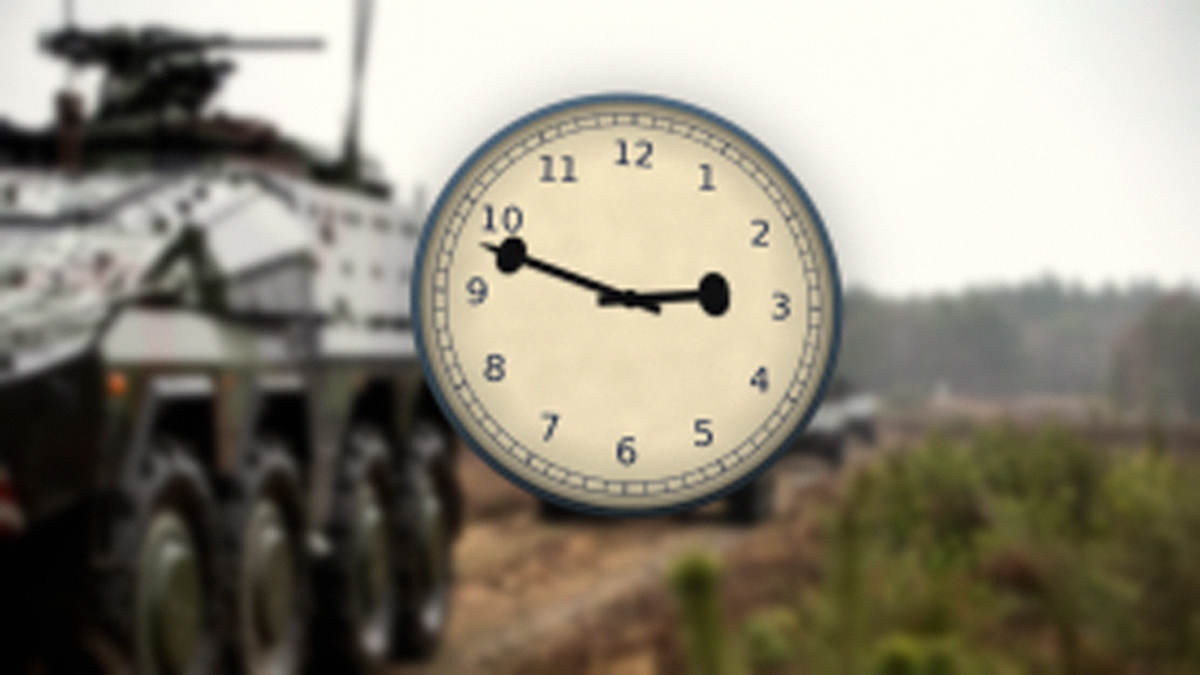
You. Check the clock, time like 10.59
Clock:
2.48
